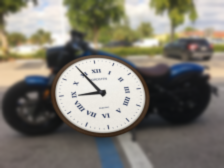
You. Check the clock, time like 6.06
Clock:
8.55
